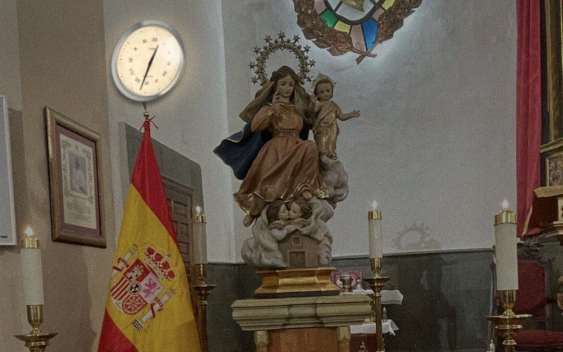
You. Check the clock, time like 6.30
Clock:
12.32
